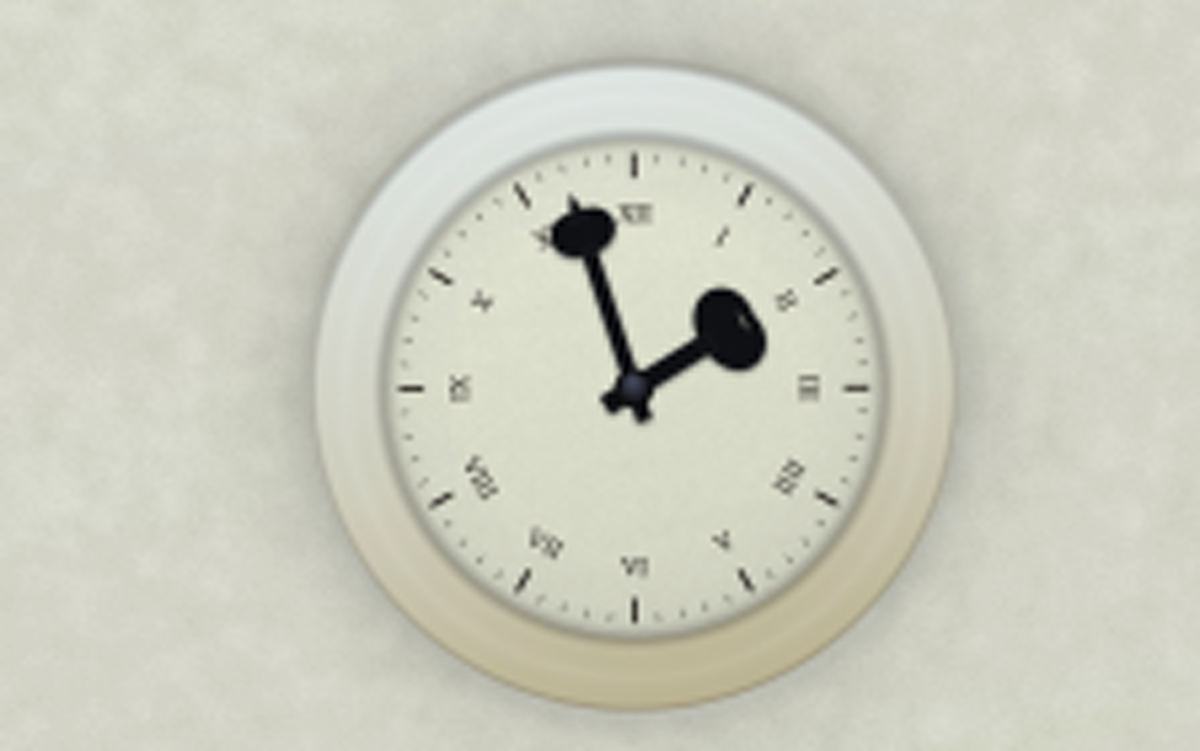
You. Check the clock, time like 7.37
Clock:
1.57
